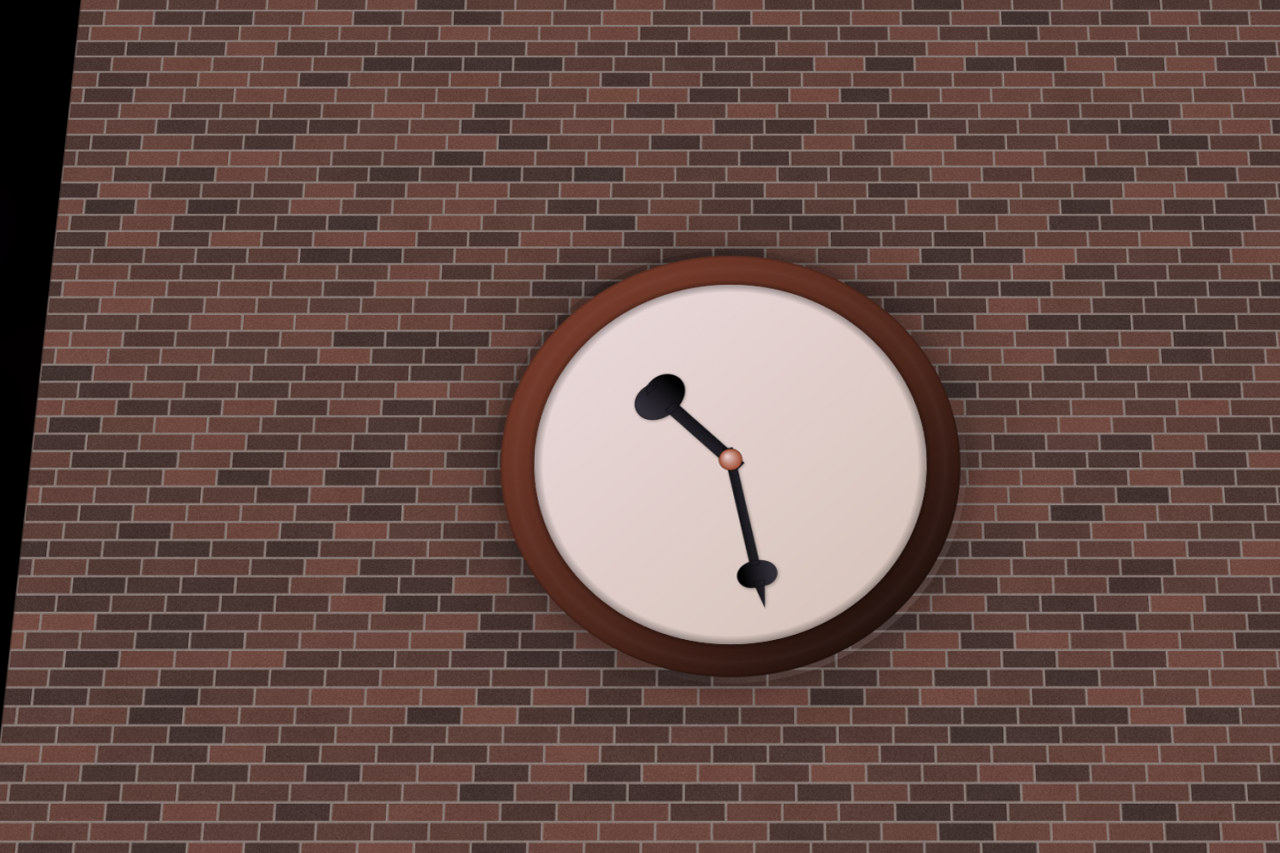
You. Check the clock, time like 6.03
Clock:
10.28
